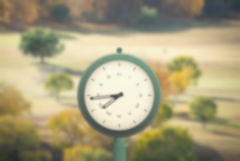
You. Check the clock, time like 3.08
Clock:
7.44
